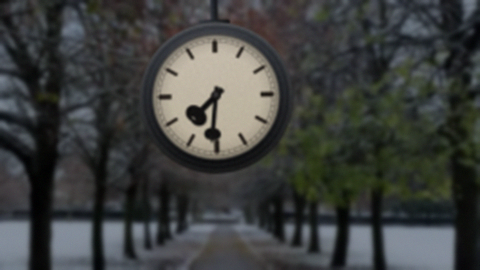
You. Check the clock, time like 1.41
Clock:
7.31
